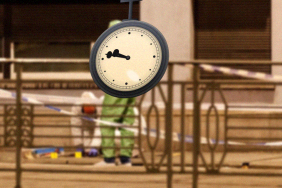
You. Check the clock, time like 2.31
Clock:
9.47
